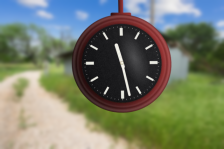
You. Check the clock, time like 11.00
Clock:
11.28
